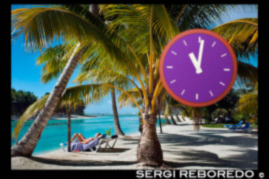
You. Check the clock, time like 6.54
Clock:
11.01
